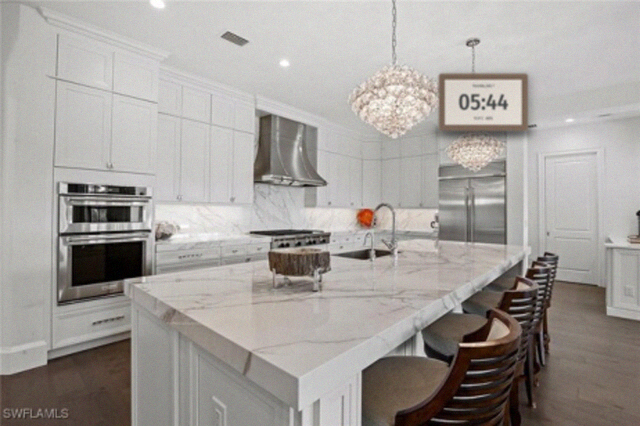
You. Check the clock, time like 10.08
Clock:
5.44
